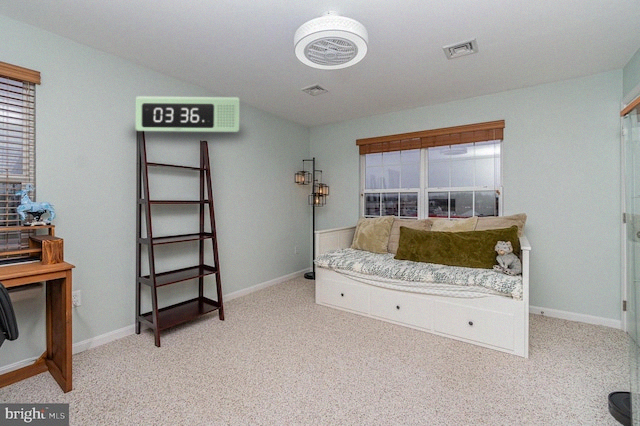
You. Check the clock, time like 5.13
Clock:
3.36
